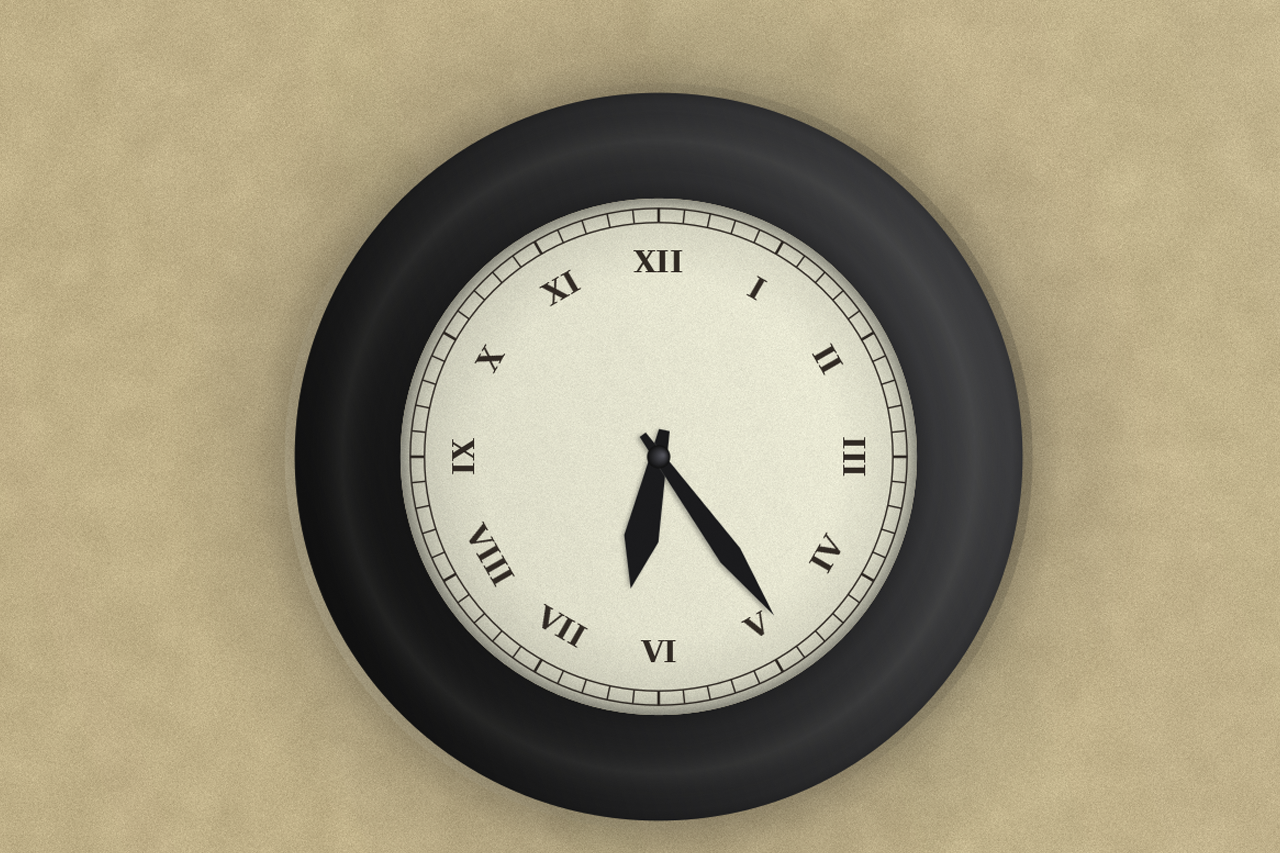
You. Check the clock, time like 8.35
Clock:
6.24
